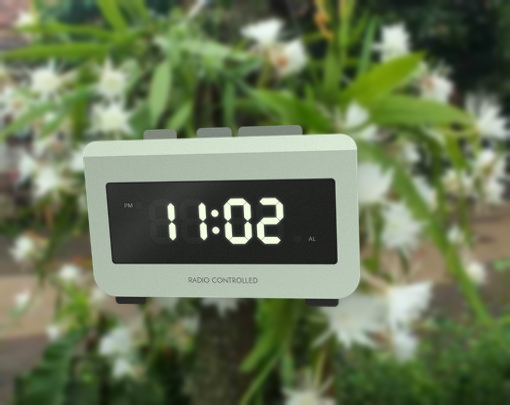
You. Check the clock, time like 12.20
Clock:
11.02
